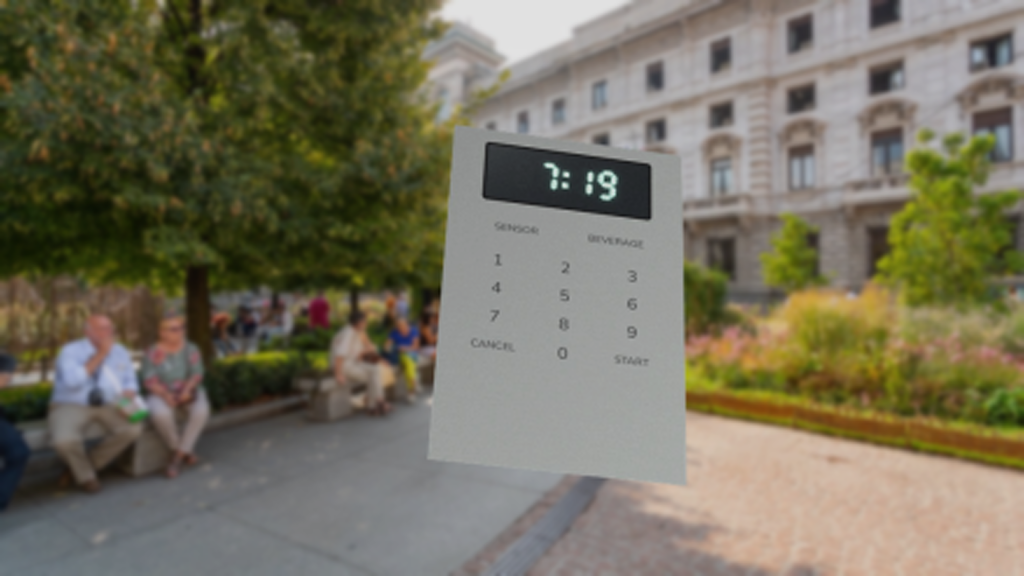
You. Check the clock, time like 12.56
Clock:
7.19
